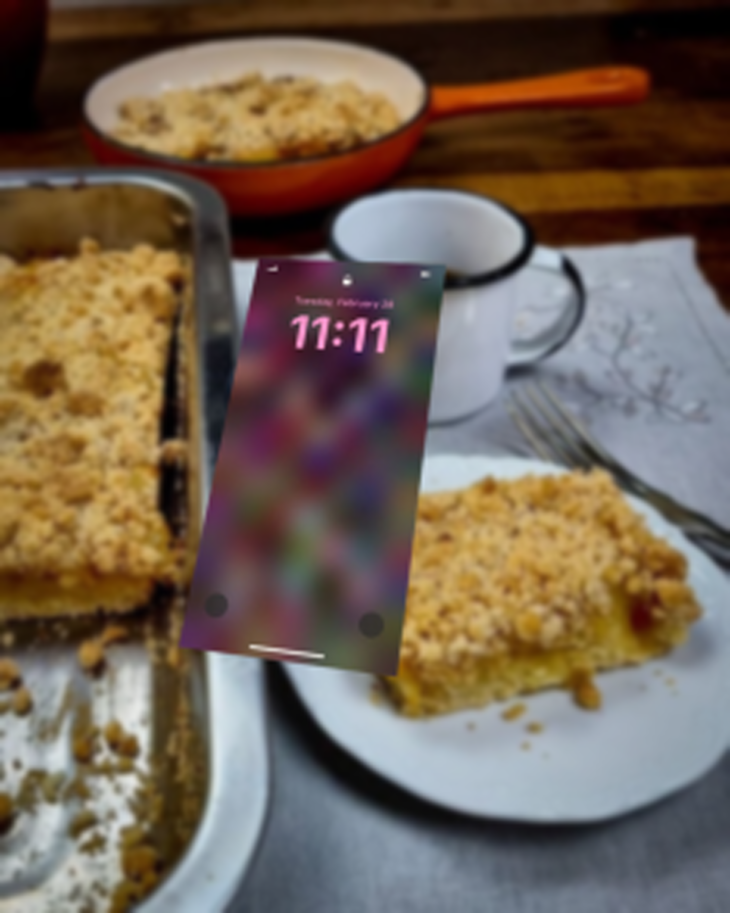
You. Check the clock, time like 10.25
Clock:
11.11
